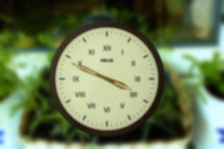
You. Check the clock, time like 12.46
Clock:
3.49
